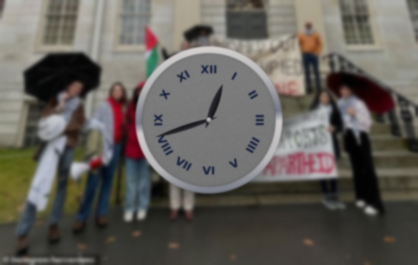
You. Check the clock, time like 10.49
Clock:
12.42
